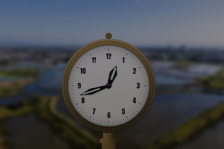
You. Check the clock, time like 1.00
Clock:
12.42
